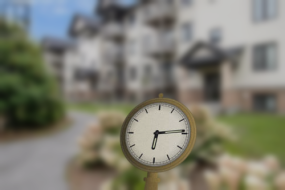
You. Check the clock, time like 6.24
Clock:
6.14
